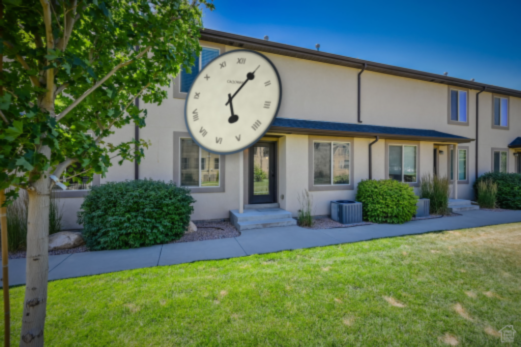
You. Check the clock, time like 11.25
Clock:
5.05
